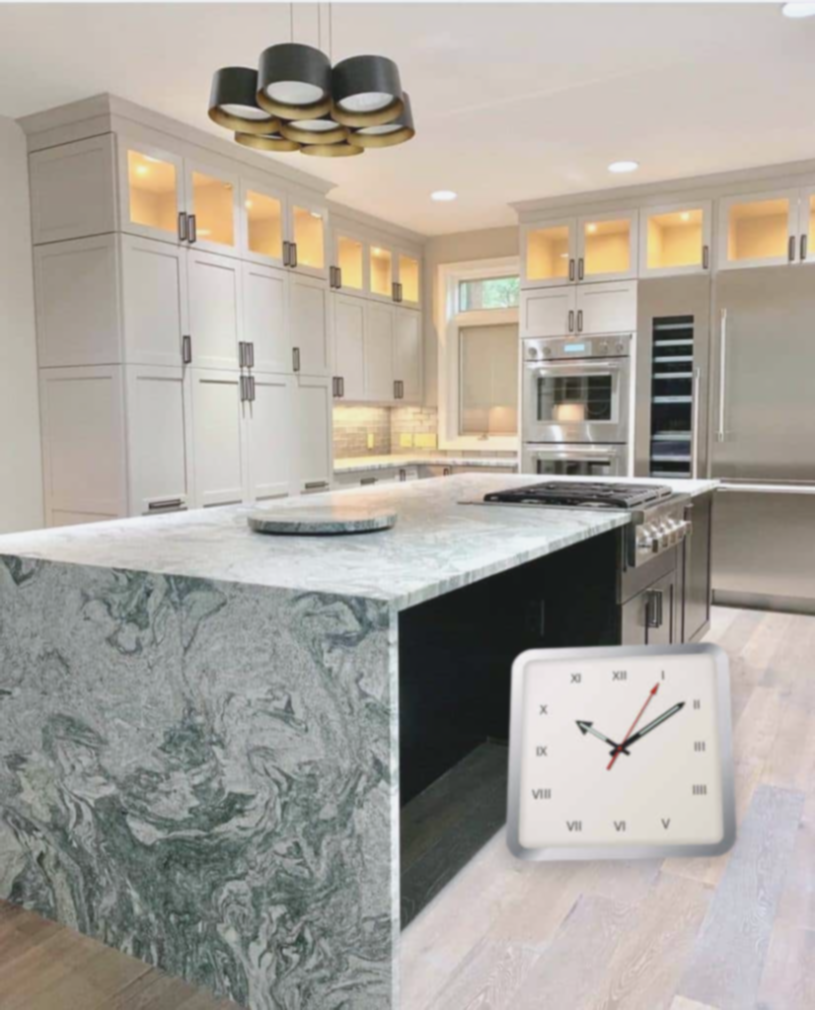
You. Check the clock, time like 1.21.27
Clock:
10.09.05
